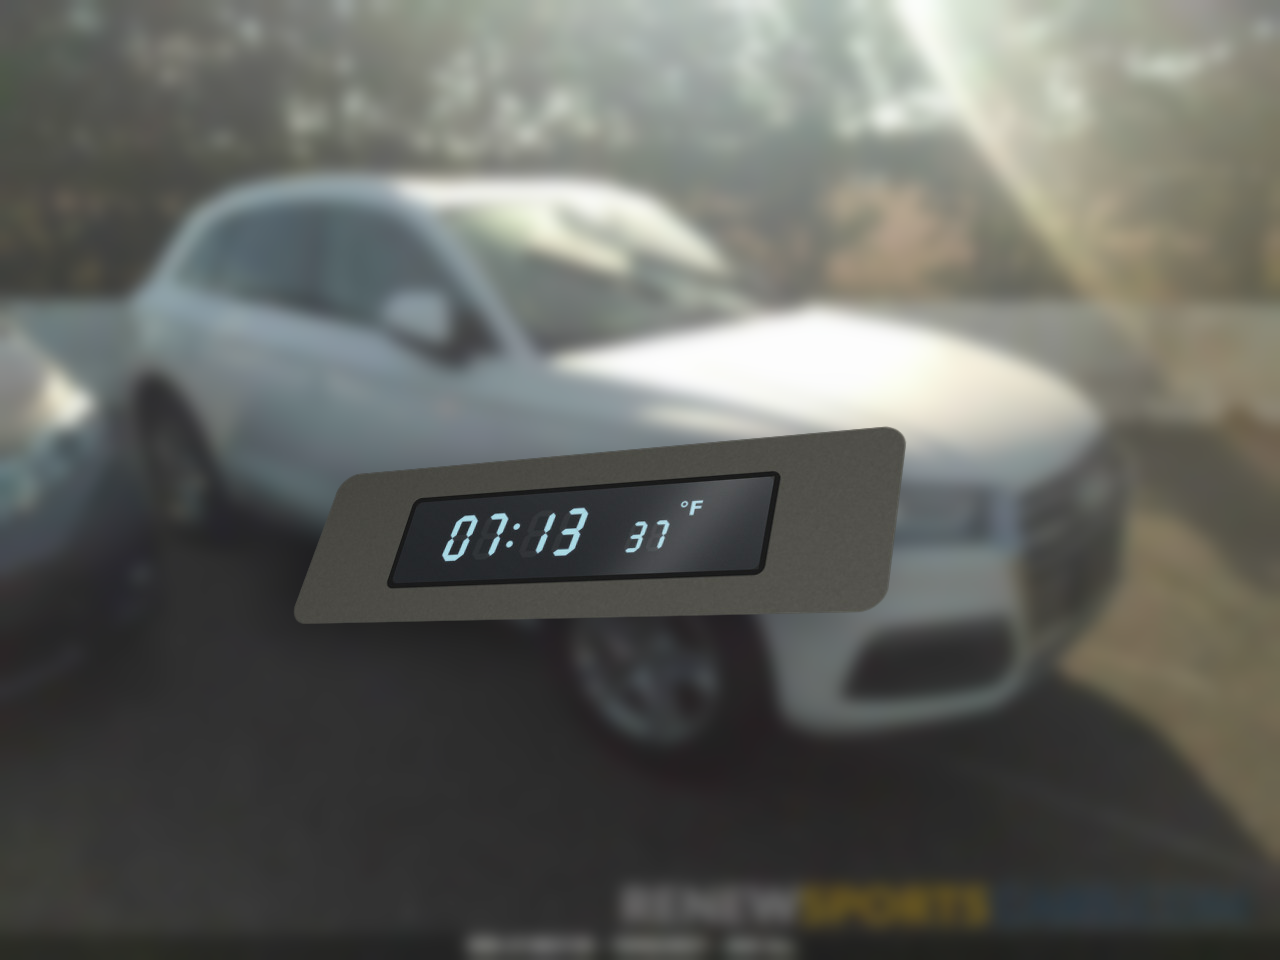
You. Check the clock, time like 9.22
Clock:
7.13
